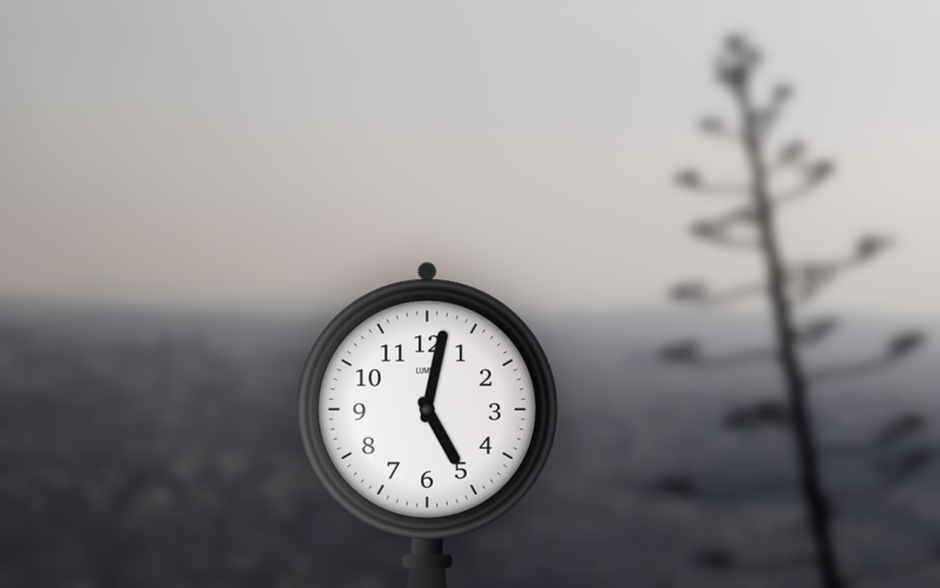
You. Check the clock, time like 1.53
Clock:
5.02
